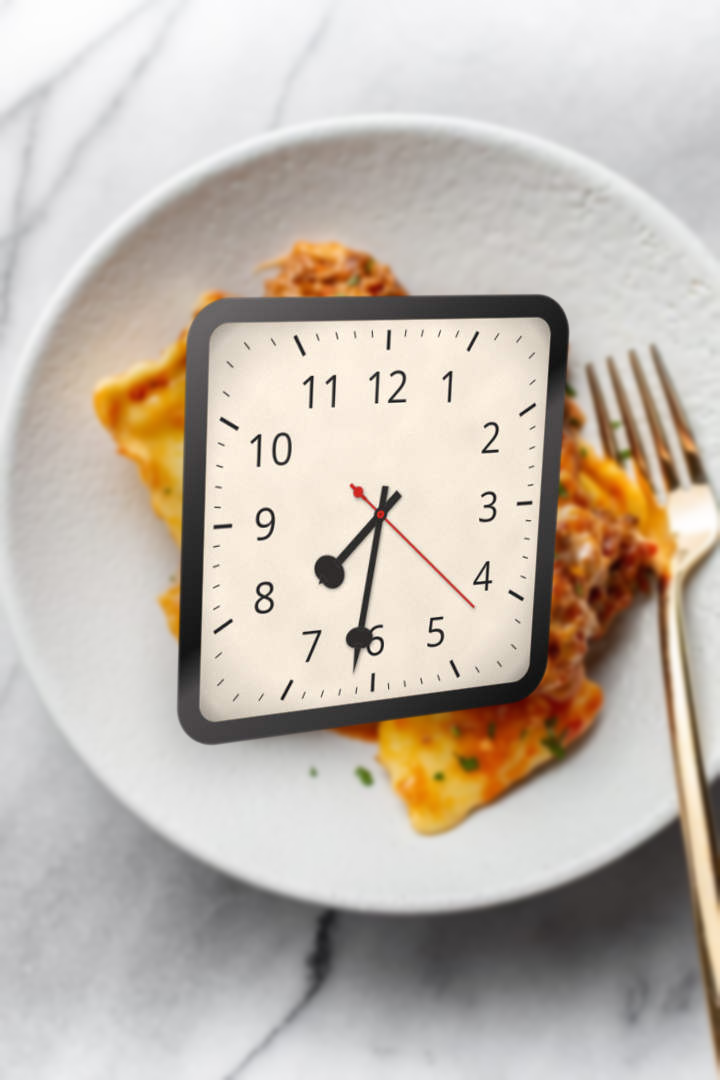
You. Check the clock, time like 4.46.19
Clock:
7.31.22
